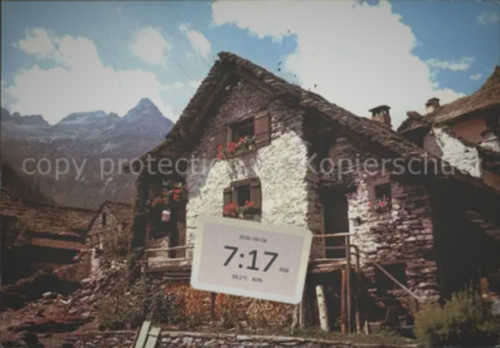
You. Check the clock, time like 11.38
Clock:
7.17
